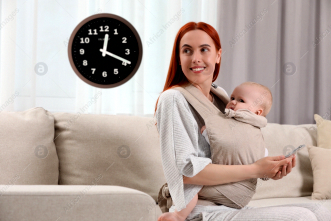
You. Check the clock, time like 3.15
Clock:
12.19
